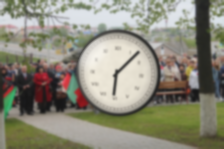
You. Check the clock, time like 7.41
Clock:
6.07
